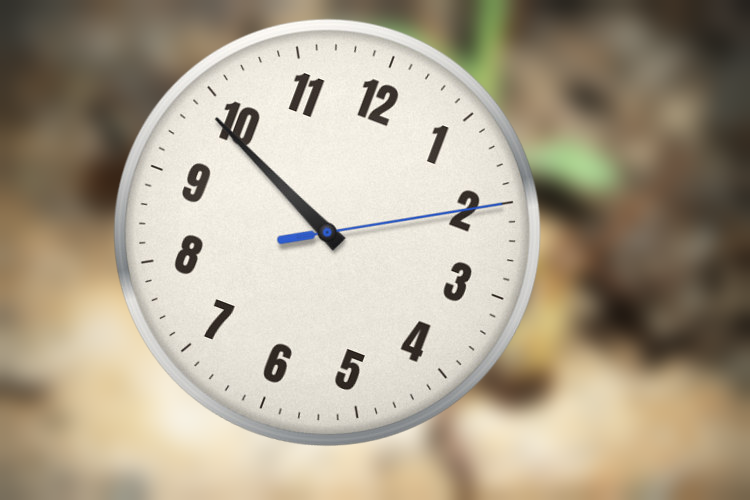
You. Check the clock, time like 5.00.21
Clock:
9.49.10
